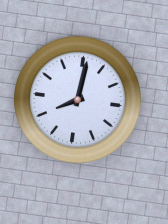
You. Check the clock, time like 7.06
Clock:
8.01
